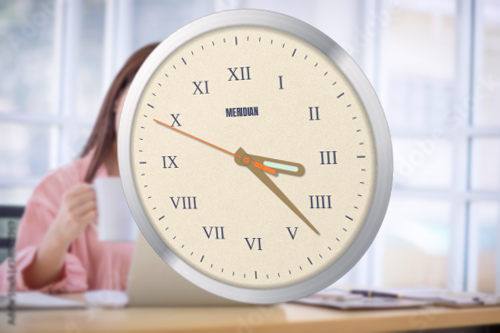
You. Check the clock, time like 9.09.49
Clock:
3.22.49
